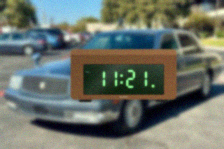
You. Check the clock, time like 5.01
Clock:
11.21
